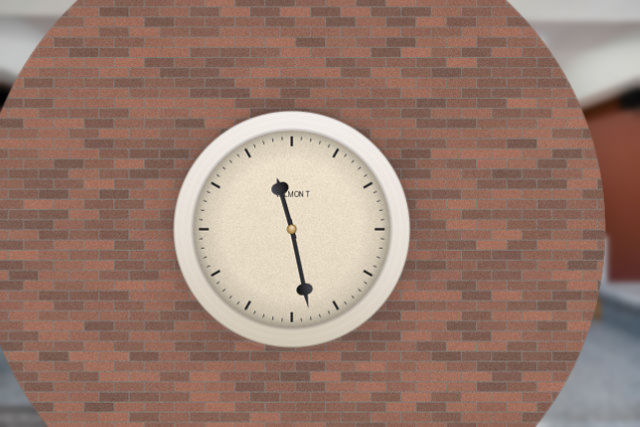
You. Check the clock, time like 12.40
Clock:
11.28
